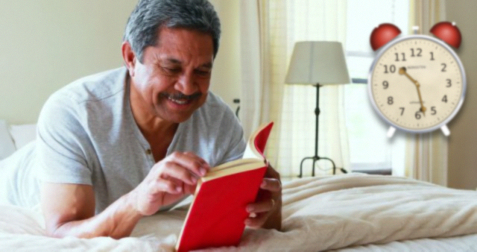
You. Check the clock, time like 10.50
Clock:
10.28
